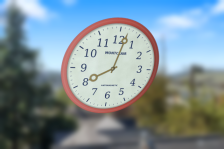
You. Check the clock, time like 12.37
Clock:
8.02
